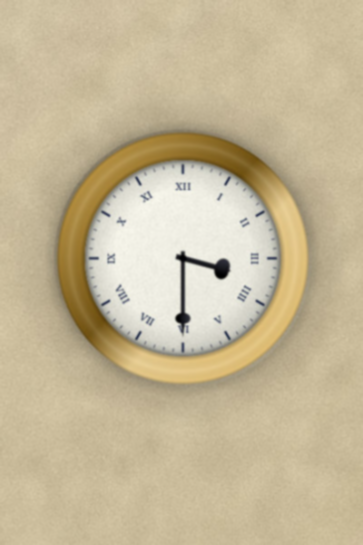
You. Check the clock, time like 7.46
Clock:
3.30
